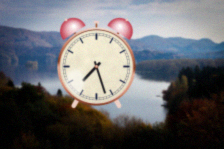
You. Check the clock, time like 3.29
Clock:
7.27
